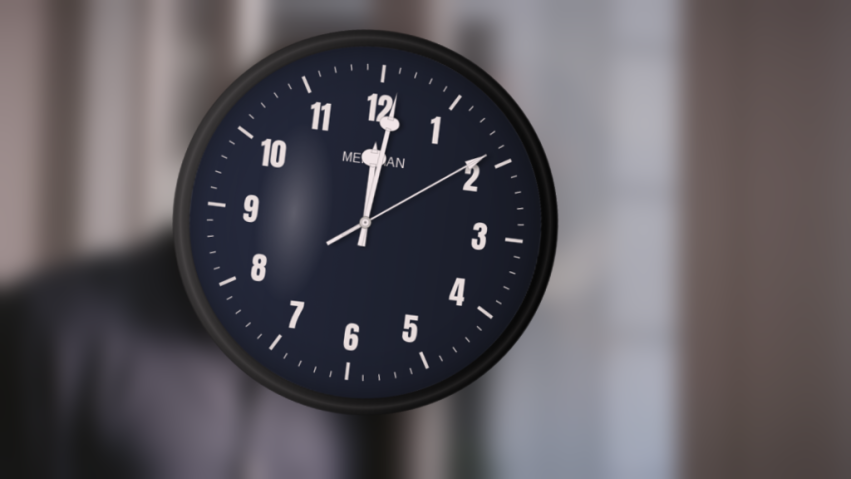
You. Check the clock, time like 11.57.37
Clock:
12.01.09
